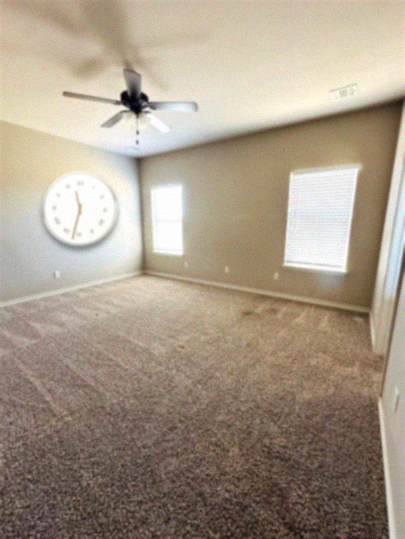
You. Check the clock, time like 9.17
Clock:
11.32
